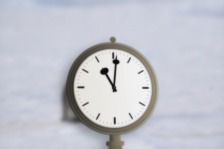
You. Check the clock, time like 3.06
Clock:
11.01
